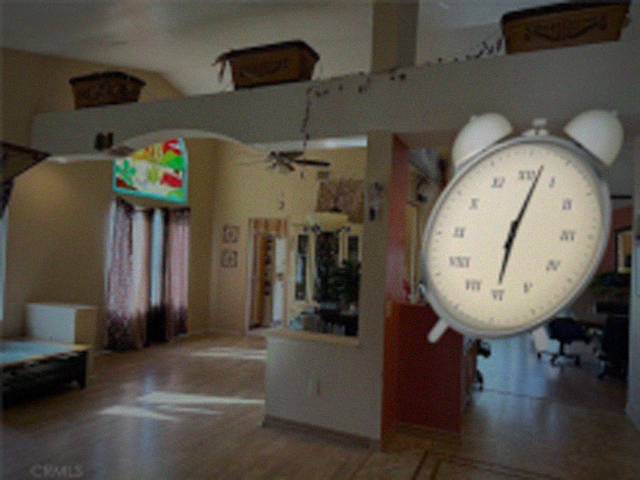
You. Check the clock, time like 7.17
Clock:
6.02
